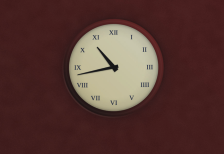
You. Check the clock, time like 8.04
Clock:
10.43
